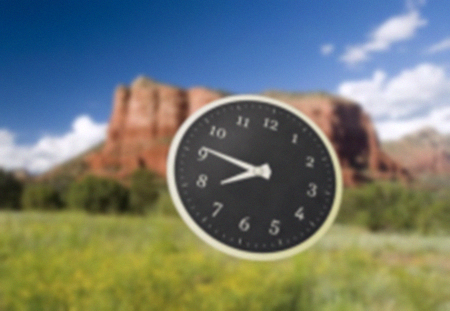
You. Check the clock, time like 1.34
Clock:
7.46
